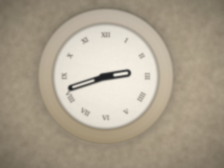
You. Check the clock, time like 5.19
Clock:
2.42
